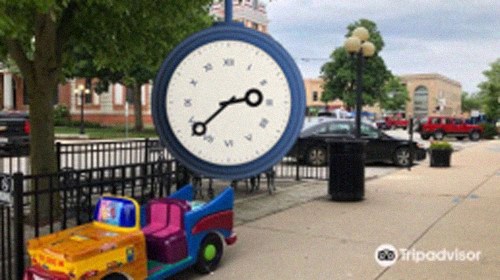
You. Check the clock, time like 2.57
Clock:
2.38
